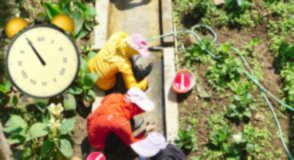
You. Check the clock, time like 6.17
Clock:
10.55
